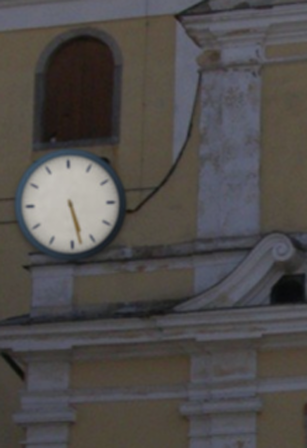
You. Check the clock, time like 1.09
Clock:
5.28
